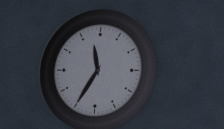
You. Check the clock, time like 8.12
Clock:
11.35
